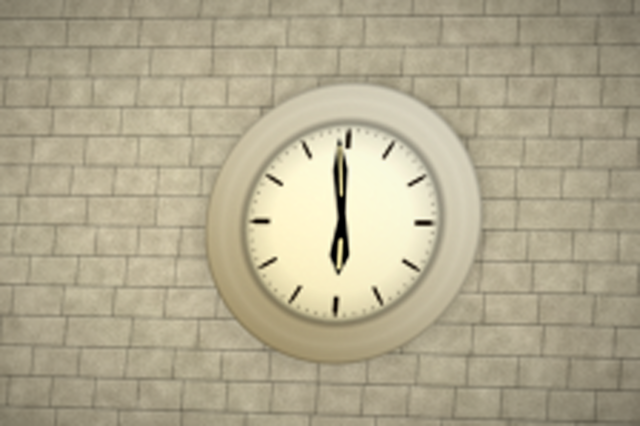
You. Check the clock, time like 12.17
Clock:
5.59
